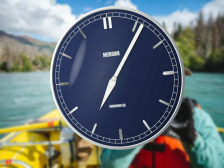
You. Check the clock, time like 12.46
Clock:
7.06
